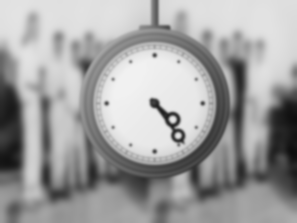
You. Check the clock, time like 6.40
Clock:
4.24
